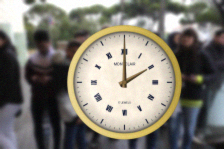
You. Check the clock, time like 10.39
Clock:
2.00
